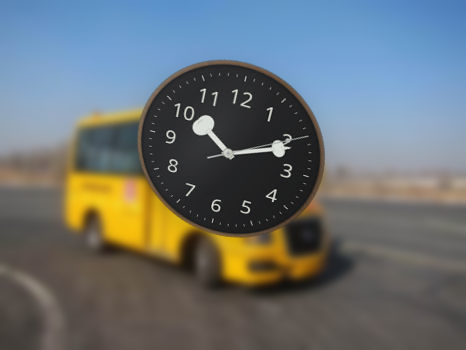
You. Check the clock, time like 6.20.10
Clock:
10.11.10
